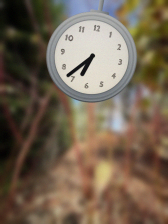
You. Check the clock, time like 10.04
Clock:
6.37
